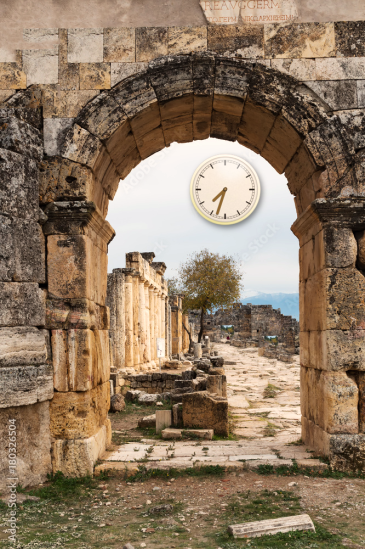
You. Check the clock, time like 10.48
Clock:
7.33
